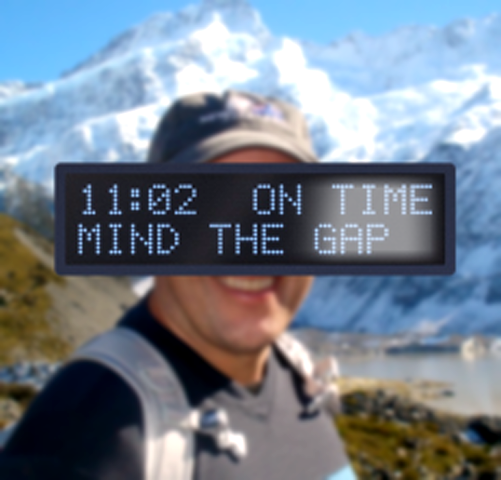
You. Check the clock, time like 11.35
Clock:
11.02
